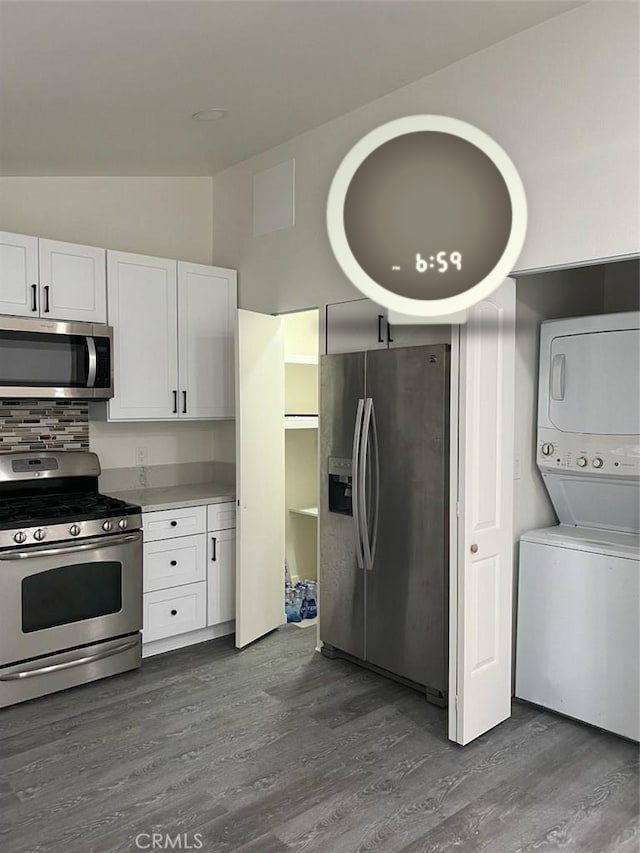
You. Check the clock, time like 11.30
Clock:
6.59
